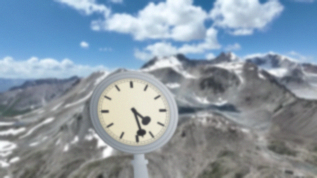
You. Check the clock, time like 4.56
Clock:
4.28
